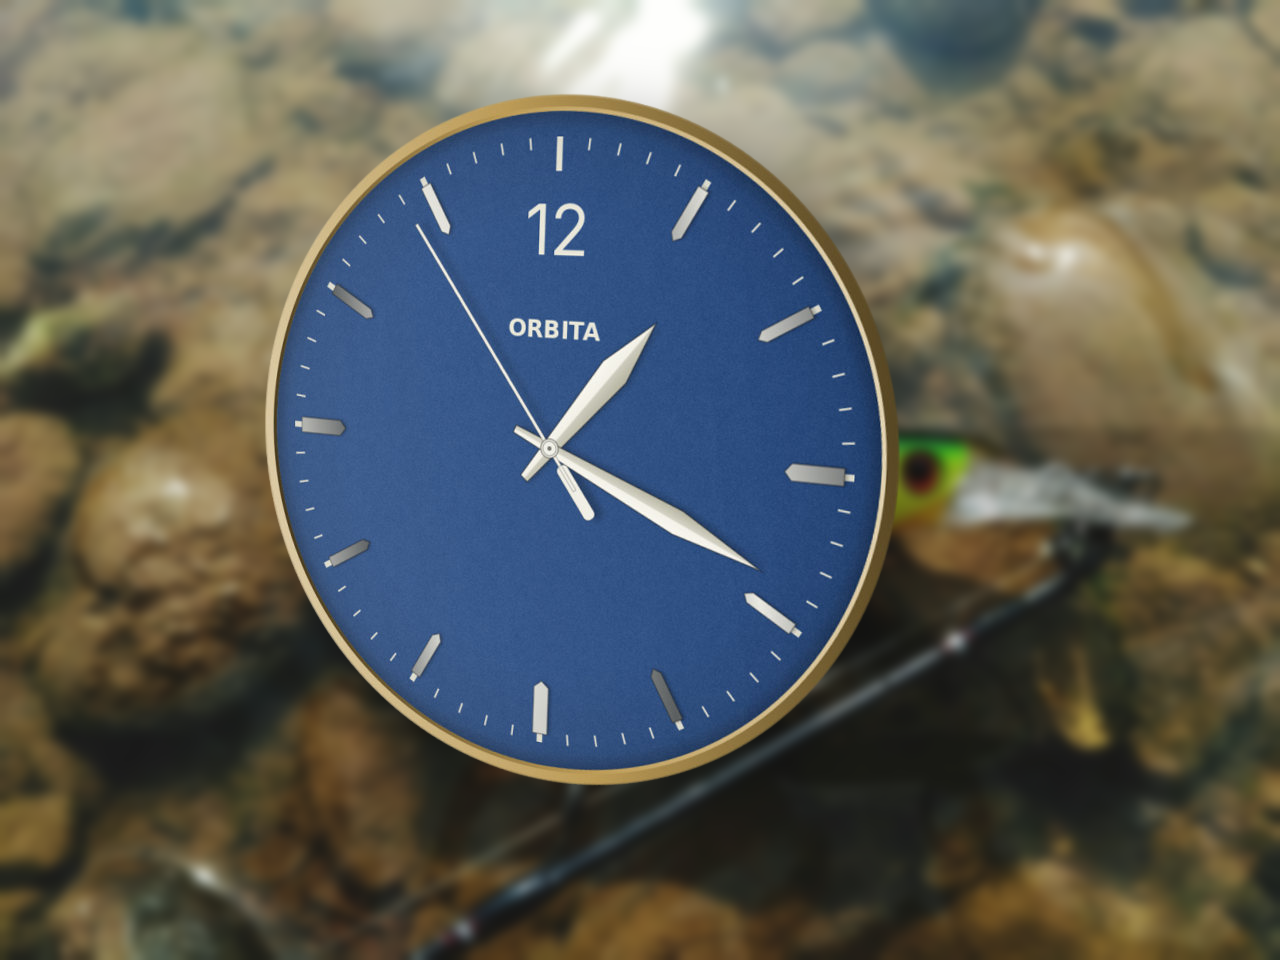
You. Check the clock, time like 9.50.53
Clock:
1.18.54
